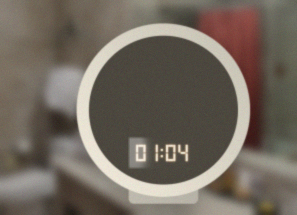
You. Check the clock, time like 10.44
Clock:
1.04
